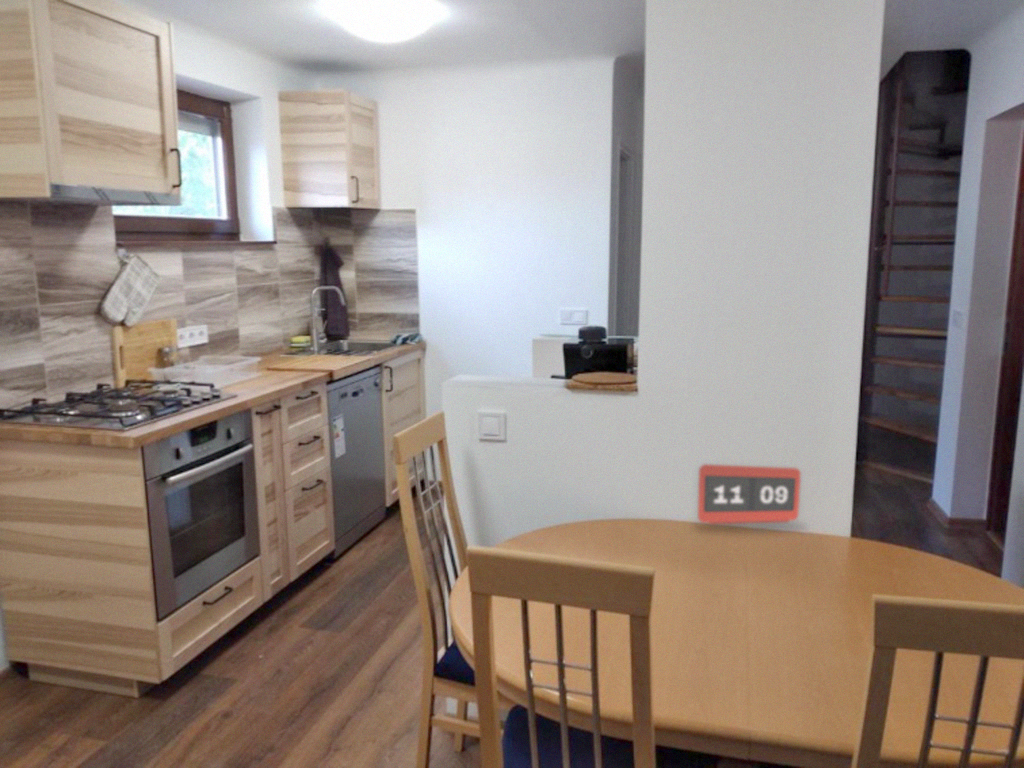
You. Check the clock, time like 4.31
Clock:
11.09
